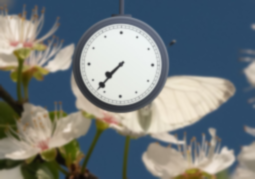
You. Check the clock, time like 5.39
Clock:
7.37
